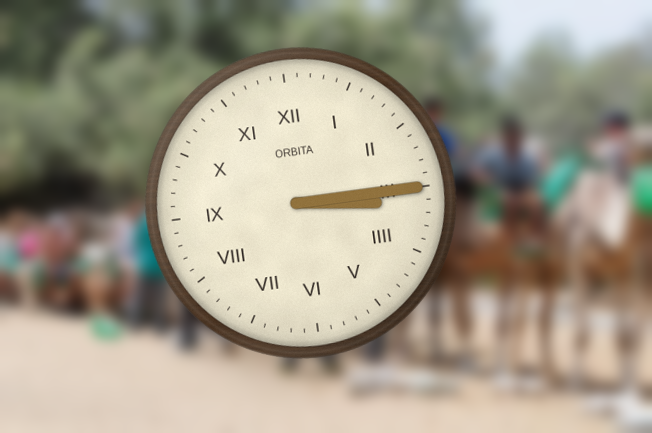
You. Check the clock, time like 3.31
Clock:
3.15
